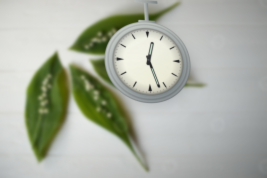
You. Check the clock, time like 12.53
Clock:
12.27
